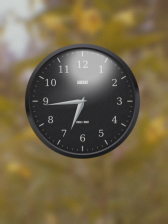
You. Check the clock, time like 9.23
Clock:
6.44
